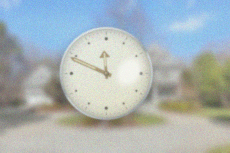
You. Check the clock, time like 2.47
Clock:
11.49
